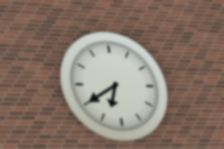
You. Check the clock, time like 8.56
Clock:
6.40
